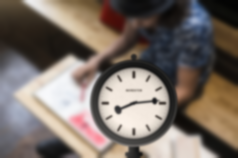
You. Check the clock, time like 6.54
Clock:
8.14
